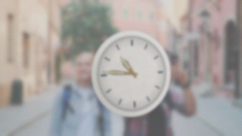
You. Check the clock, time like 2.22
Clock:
10.46
